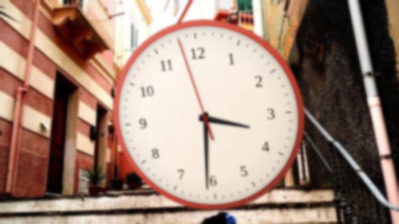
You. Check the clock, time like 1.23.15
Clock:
3.30.58
